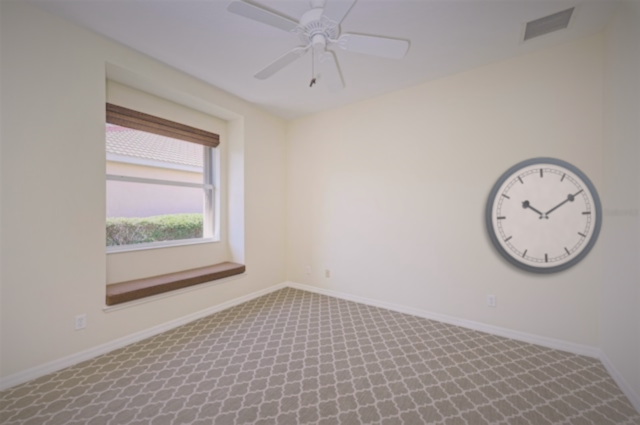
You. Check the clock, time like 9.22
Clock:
10.10
